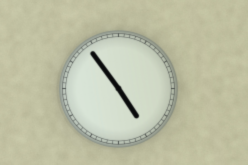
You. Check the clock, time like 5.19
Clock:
4.54
